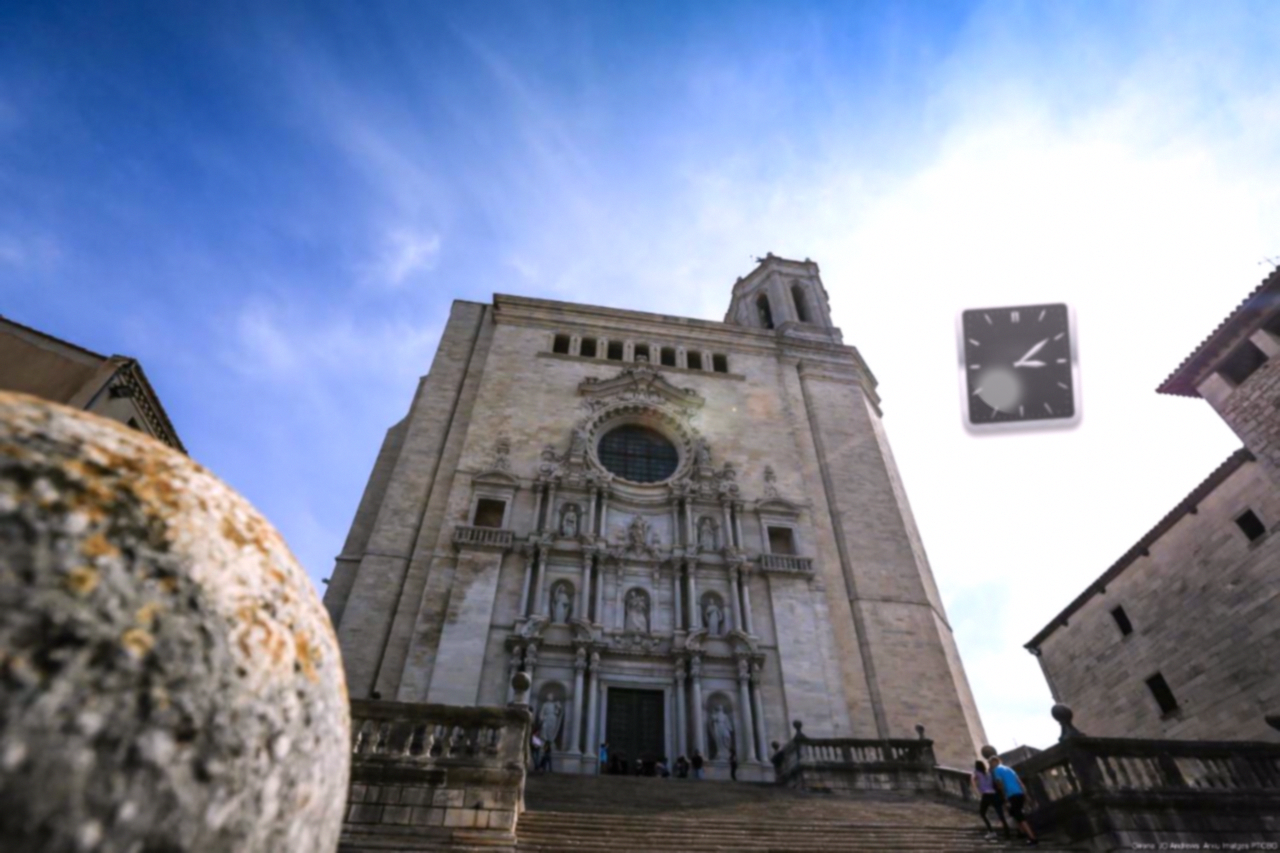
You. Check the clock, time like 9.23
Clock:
3.09
